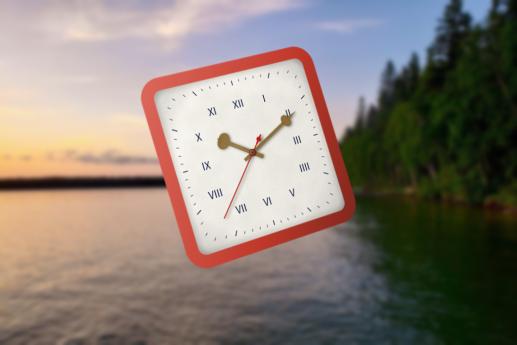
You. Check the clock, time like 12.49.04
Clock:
10.10.37
